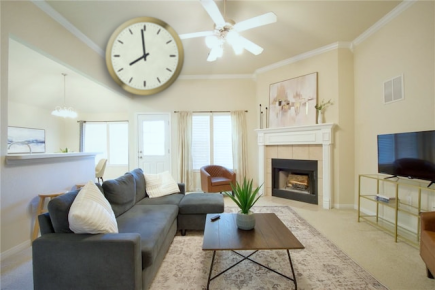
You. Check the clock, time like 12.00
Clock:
7.59
